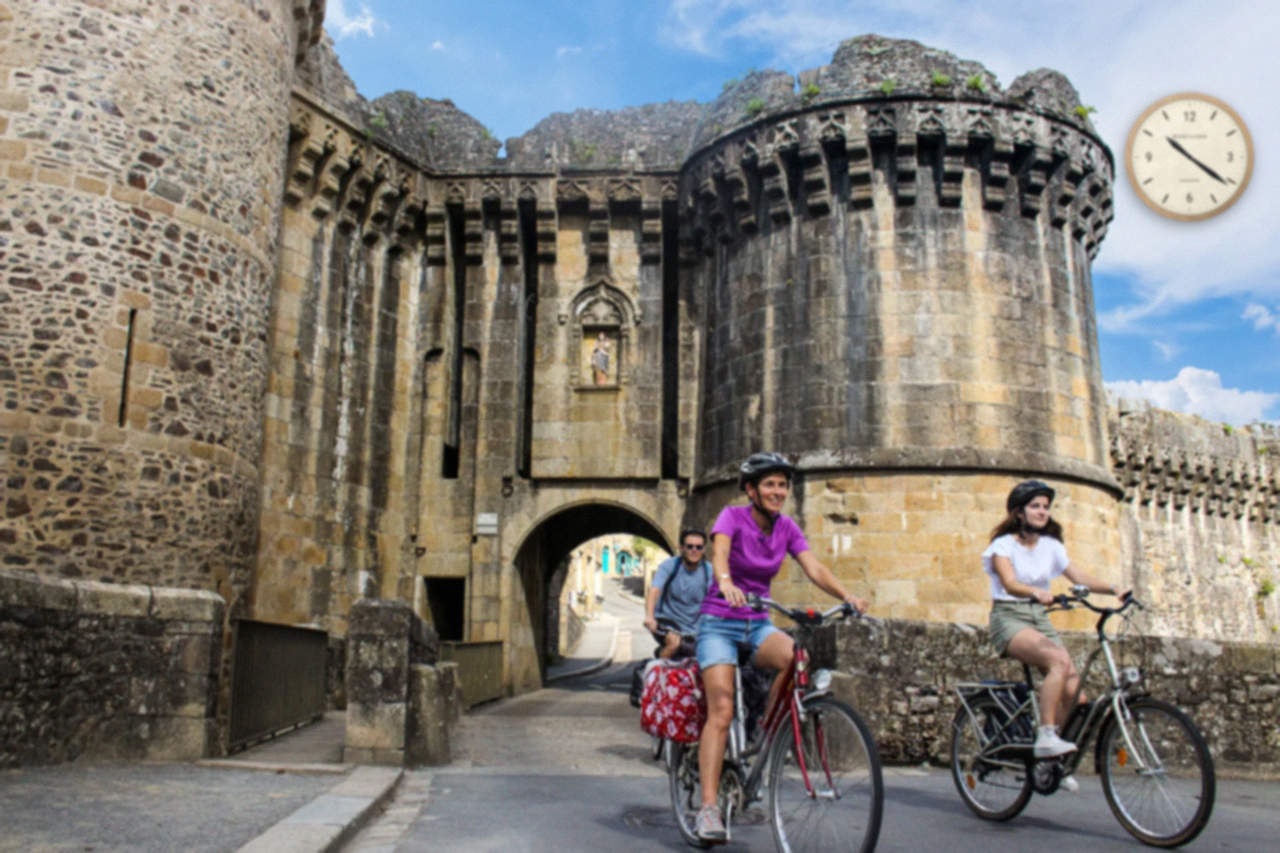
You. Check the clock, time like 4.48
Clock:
10.21
